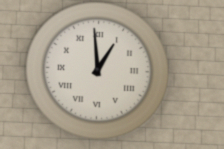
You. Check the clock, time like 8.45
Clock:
12.59
